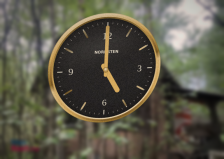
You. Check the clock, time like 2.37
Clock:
5.00
